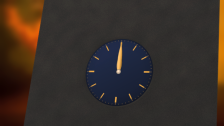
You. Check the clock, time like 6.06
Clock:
12.00
